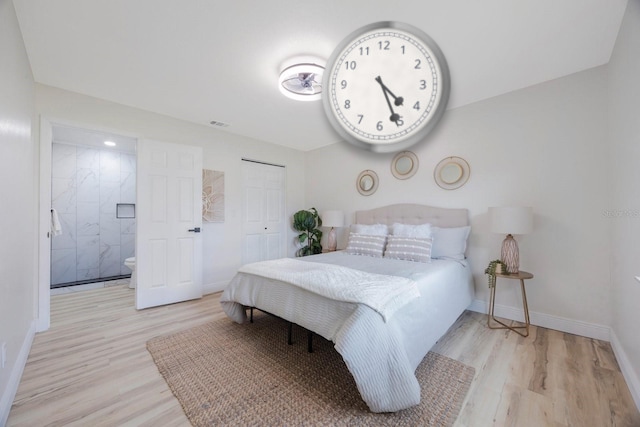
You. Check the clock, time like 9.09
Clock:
4.26
